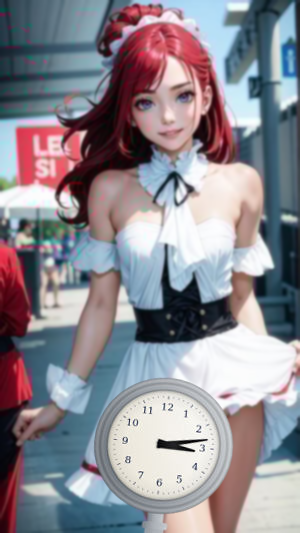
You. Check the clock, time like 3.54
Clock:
3.13
